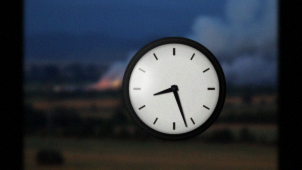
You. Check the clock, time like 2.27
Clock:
8.27
